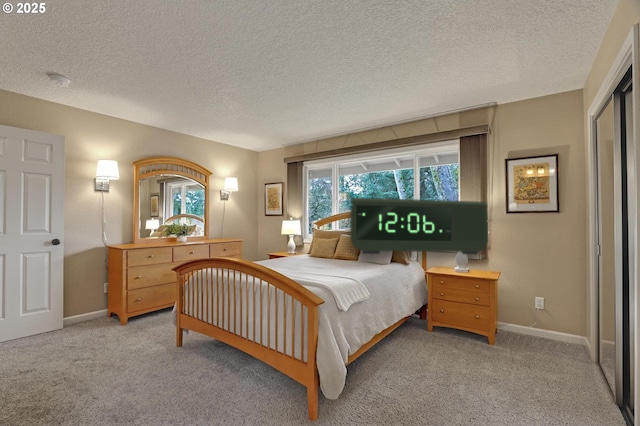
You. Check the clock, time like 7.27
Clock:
12.06
